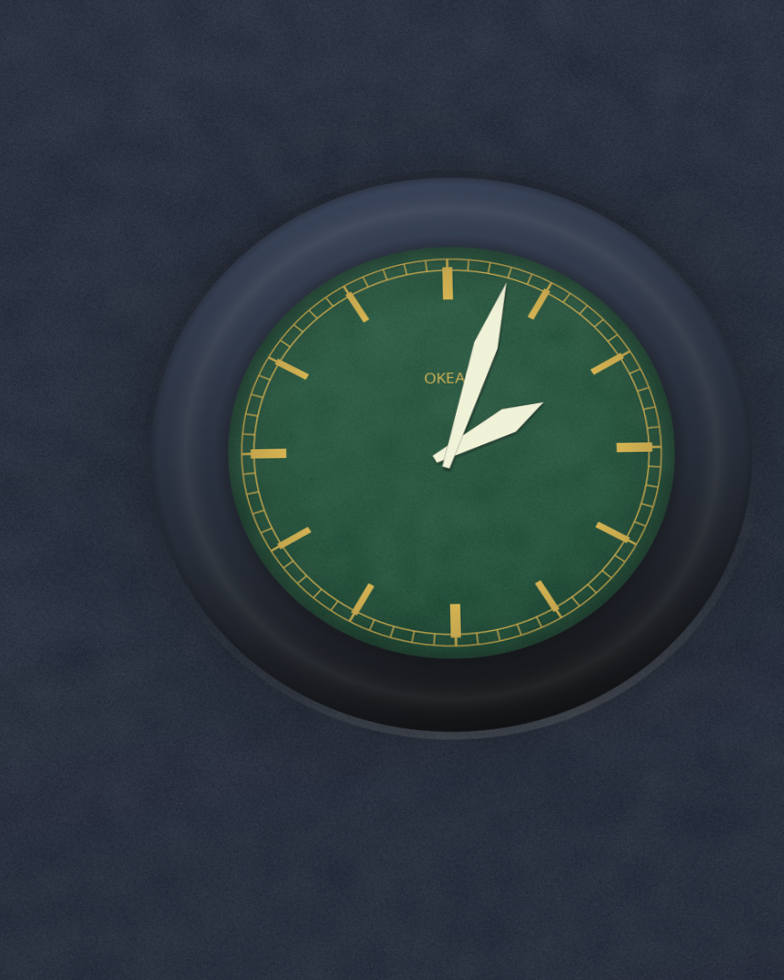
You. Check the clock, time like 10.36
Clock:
2.03
